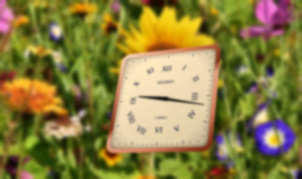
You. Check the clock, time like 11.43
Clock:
9.17
